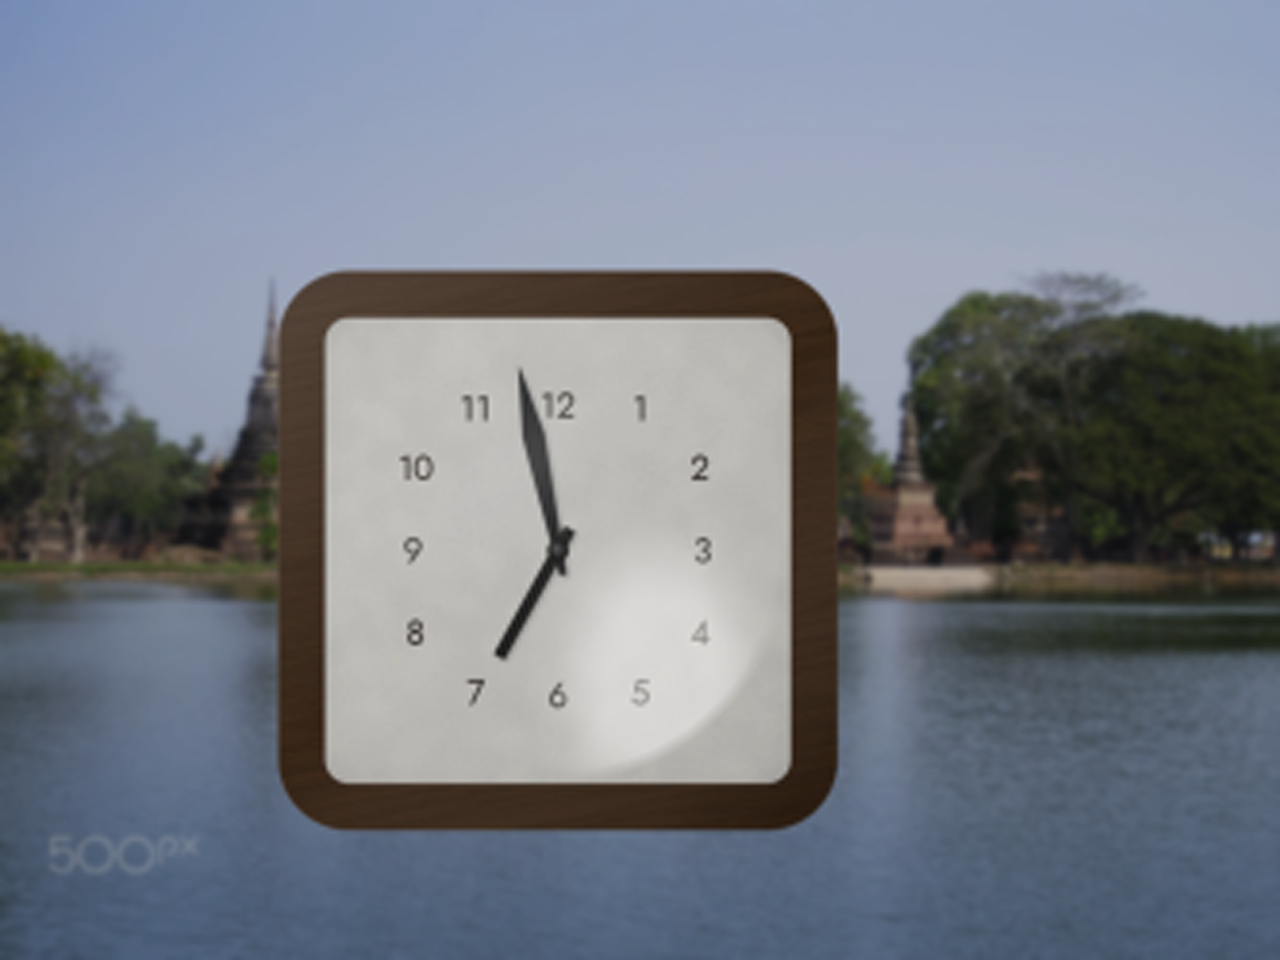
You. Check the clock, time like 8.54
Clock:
6.58
